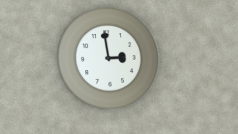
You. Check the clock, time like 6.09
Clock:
2.59
